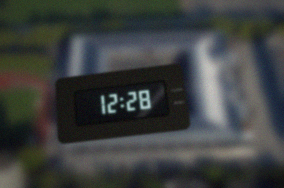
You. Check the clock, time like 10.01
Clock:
12.28
